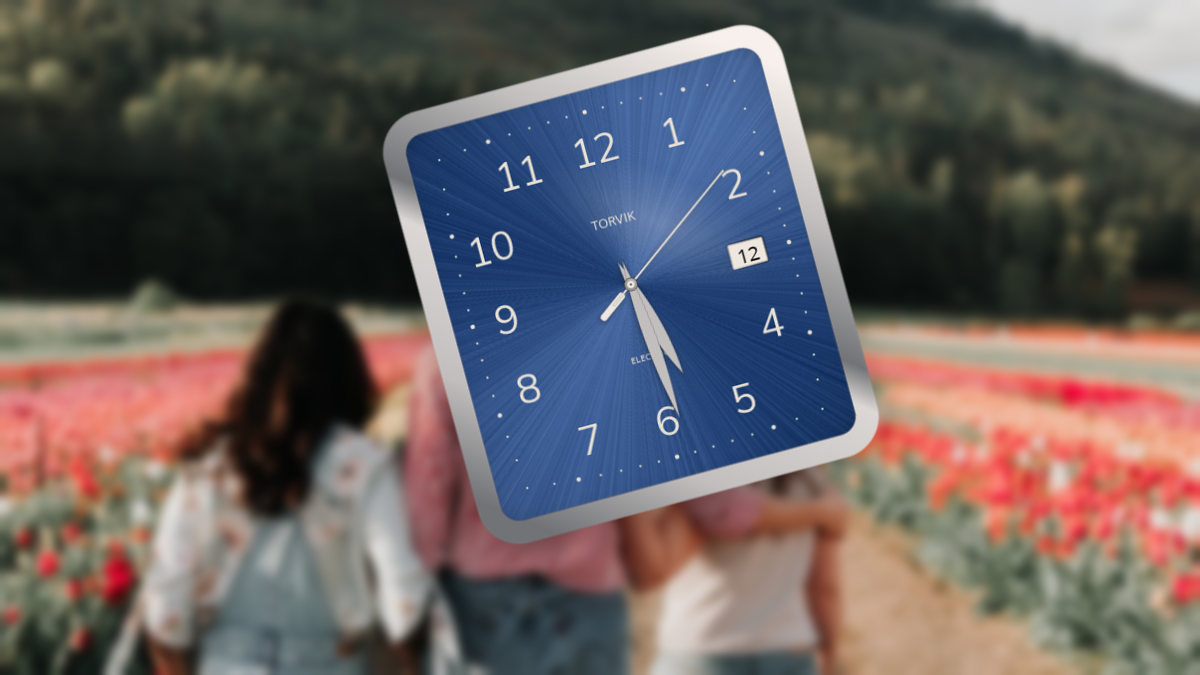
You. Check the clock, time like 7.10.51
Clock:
5.29.09
